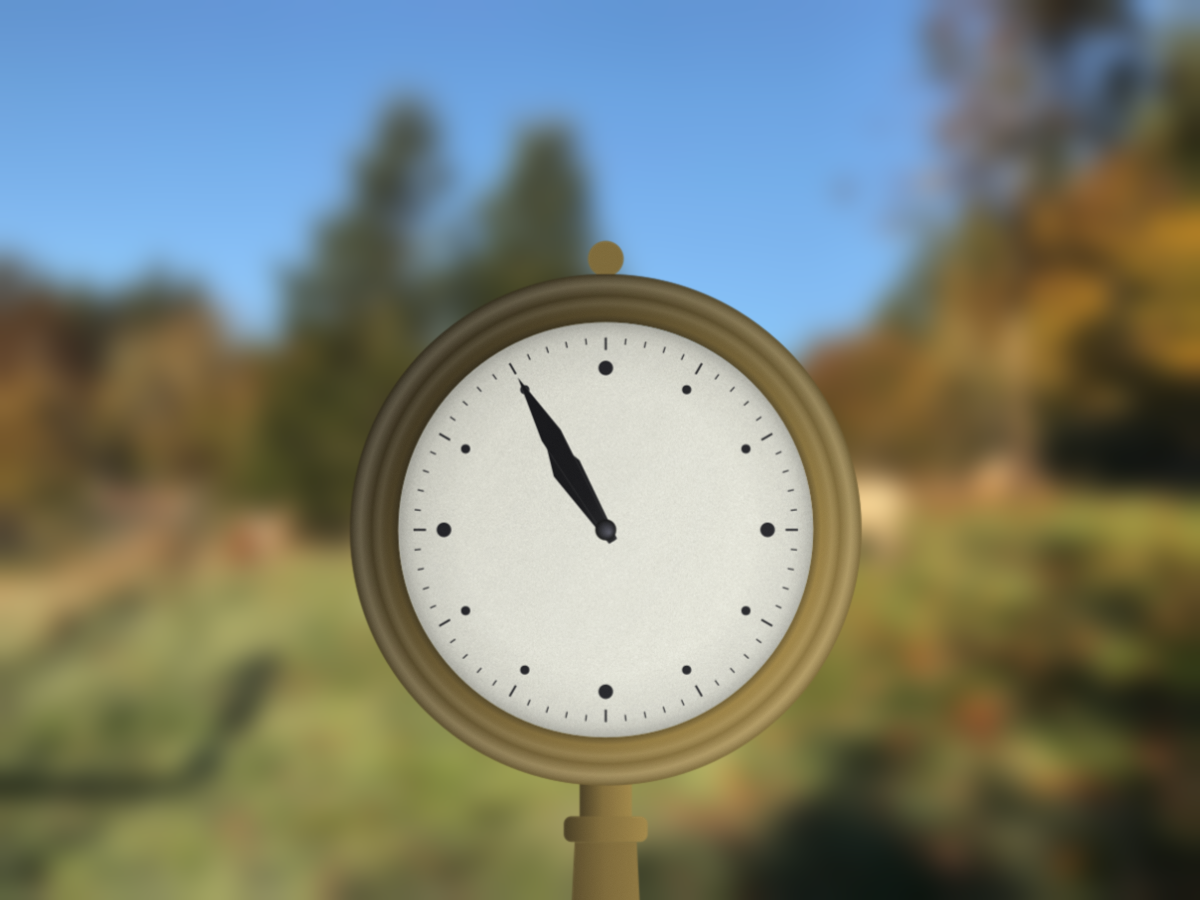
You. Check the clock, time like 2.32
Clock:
10.55
